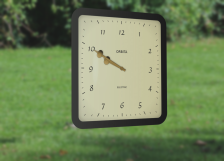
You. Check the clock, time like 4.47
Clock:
9.50
